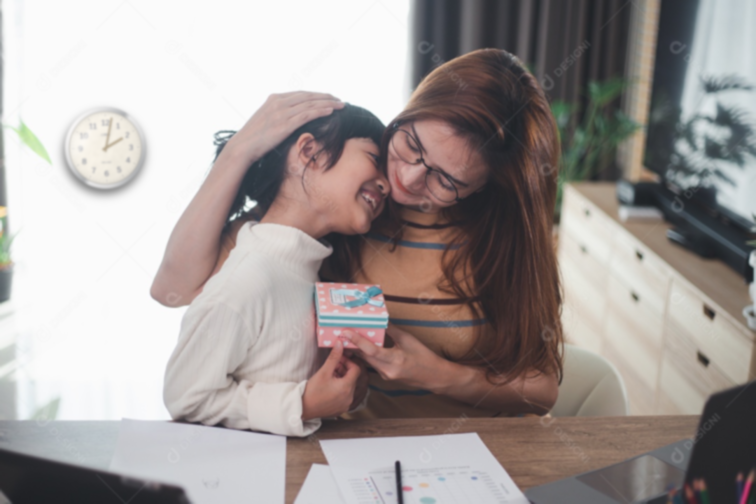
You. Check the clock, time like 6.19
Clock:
2.02
